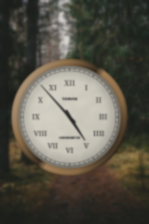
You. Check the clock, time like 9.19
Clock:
4.53
